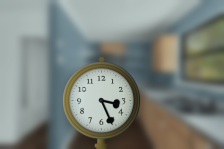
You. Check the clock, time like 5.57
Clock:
3.26
